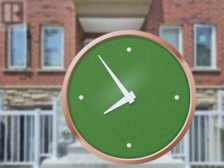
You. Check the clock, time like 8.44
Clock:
7.54
